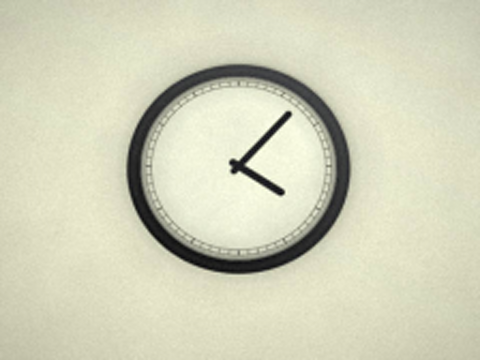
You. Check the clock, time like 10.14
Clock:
4.07
